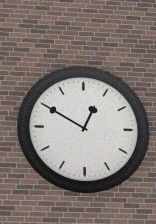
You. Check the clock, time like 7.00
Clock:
12.50
